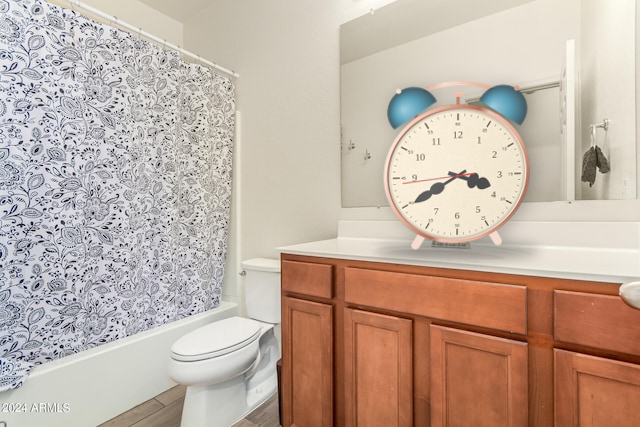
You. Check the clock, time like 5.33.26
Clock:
3.39.44
